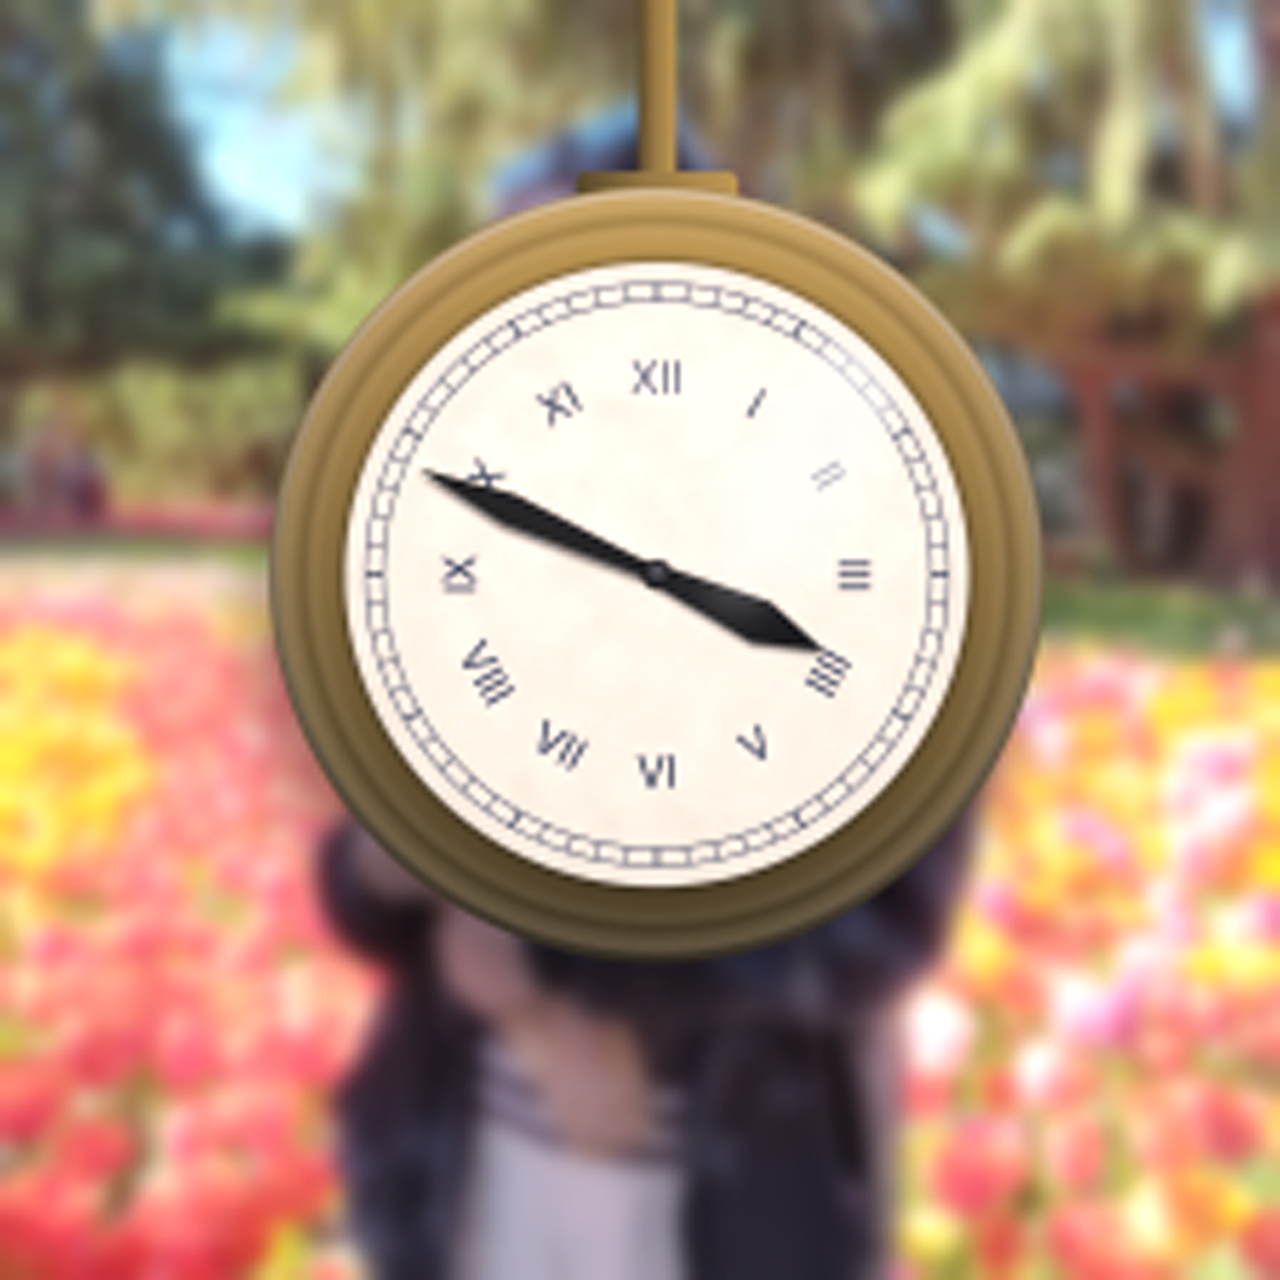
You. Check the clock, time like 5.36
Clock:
3.49
